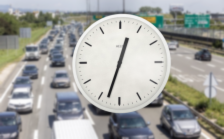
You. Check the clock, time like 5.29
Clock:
12.33
